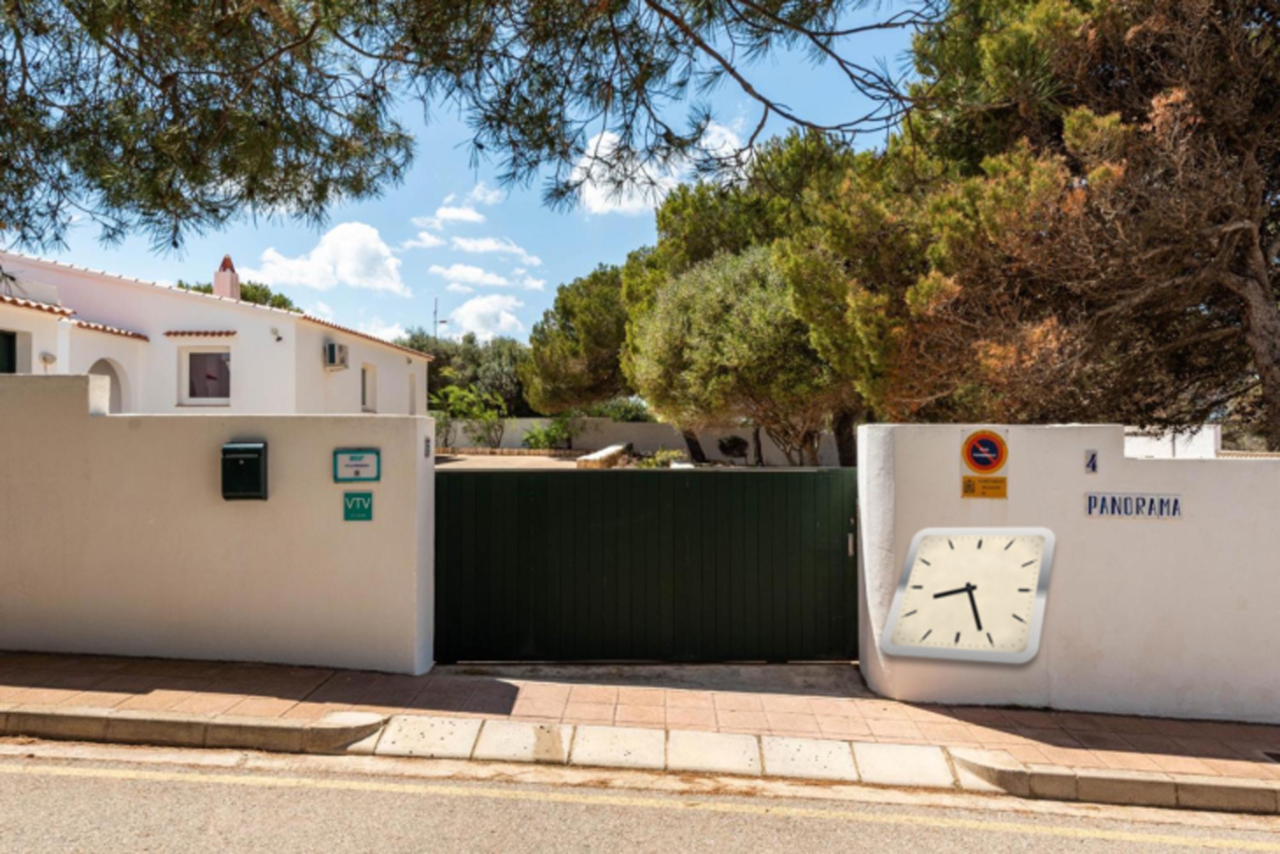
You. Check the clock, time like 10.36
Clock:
8.26
